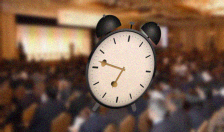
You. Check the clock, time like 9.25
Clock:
6.47
